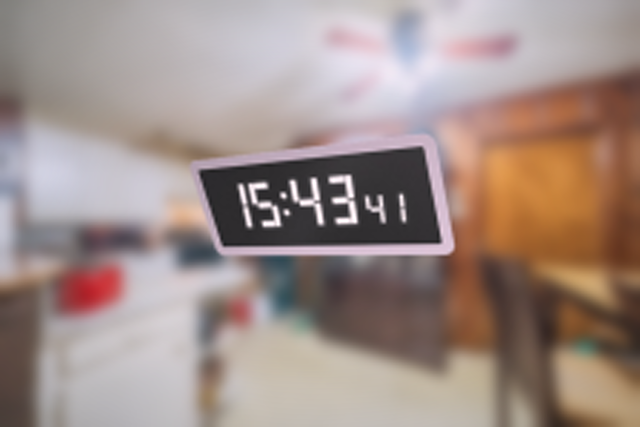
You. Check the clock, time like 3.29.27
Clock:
15.43.41
